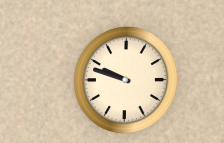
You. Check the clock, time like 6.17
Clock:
9.48
